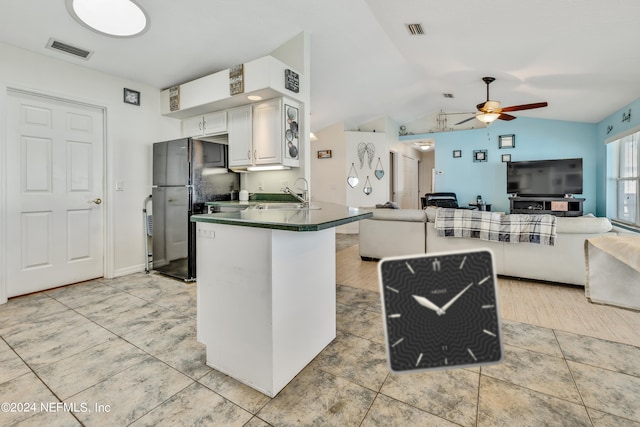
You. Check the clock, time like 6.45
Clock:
10.09
